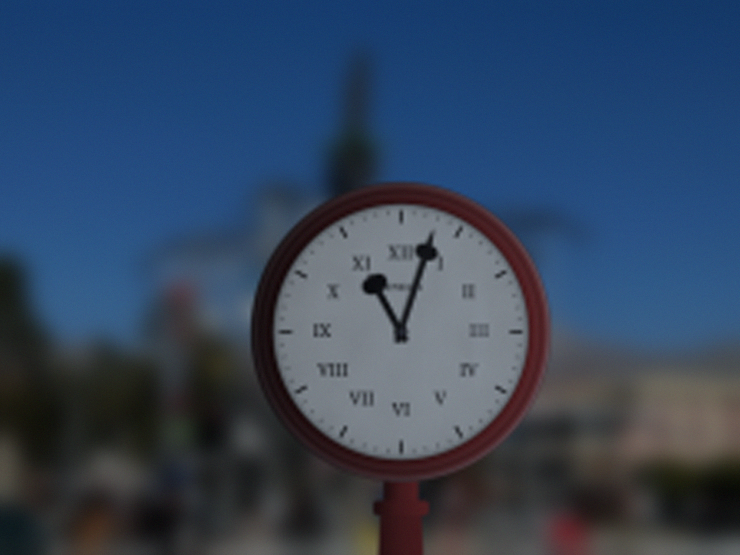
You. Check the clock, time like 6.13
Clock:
11.03
